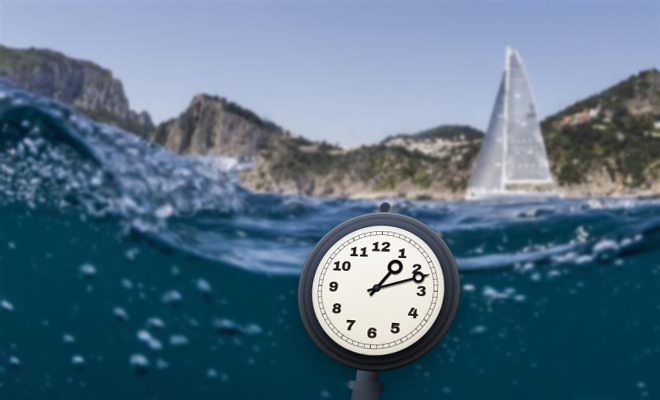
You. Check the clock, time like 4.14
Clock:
1.12
